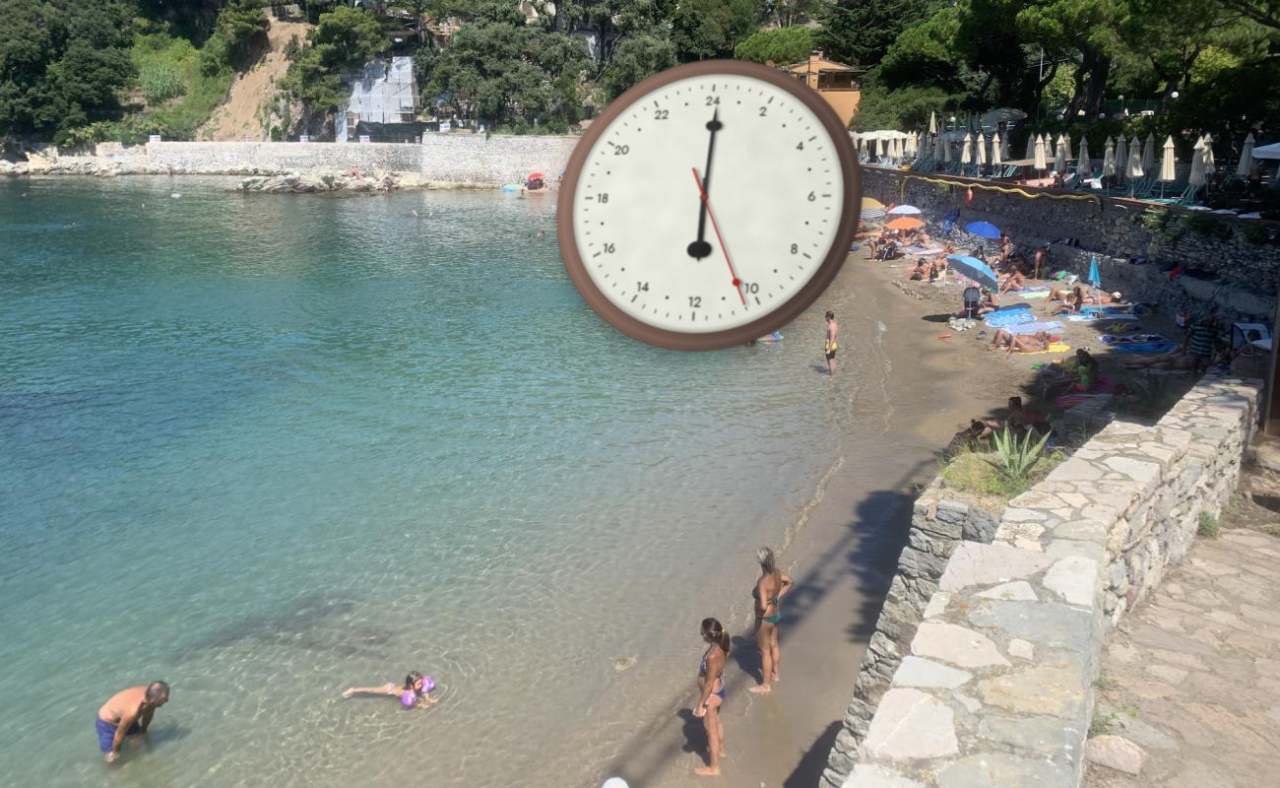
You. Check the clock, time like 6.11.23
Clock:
12.00.26
